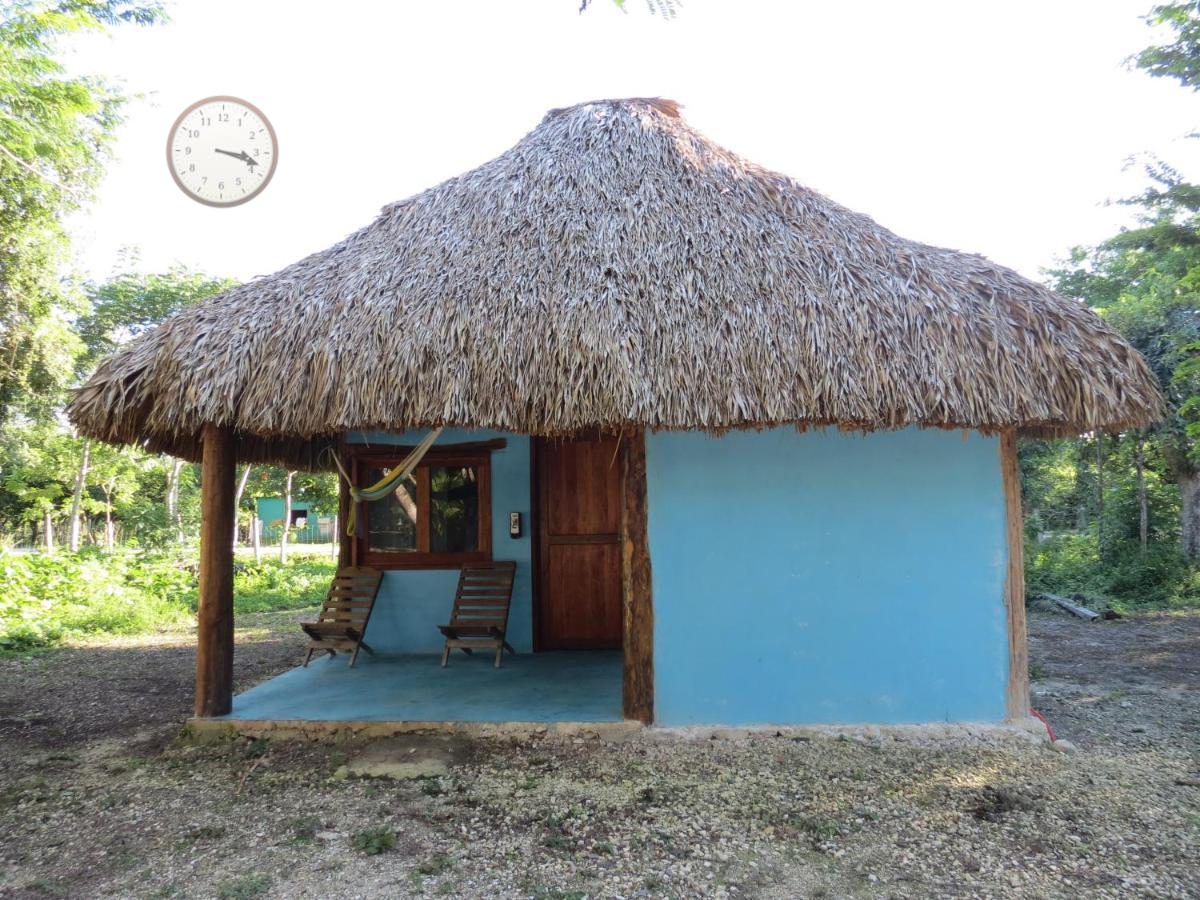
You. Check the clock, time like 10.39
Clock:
3.18
